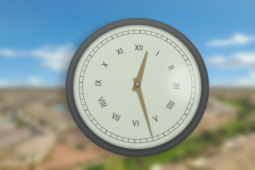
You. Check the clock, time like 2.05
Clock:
12.27
